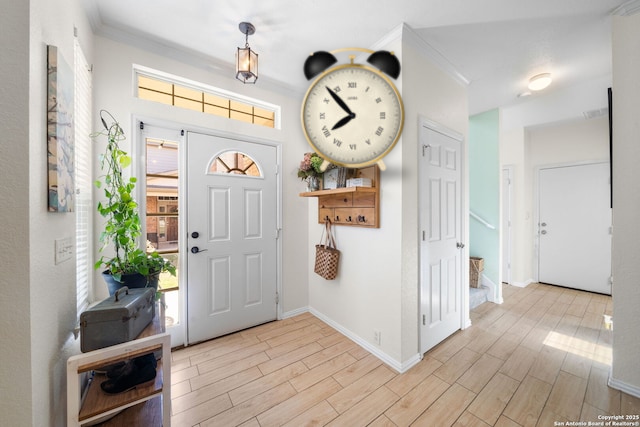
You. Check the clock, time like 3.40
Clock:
7.53
